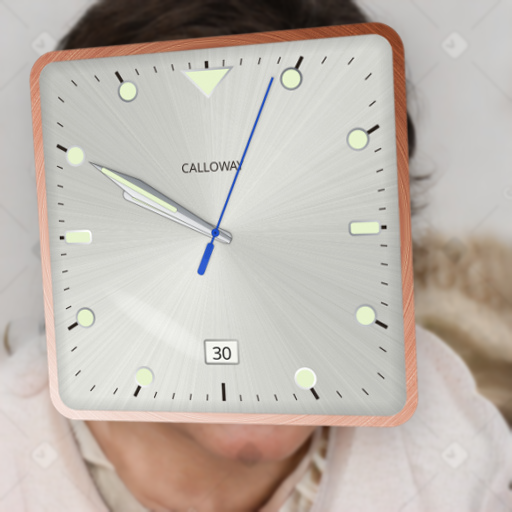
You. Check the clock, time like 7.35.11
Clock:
9.50.04
